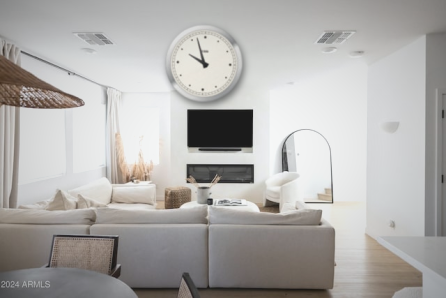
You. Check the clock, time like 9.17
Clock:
9.57
